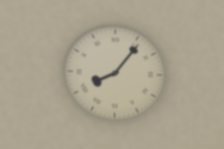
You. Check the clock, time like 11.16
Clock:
8.06
